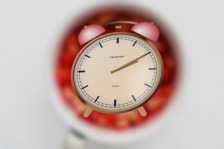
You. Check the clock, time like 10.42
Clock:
2.10
